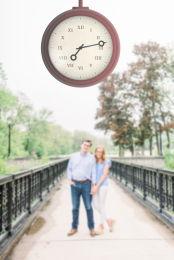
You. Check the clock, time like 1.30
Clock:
7.13
